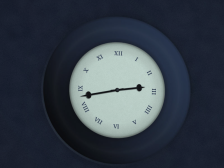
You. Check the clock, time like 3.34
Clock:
2.43
